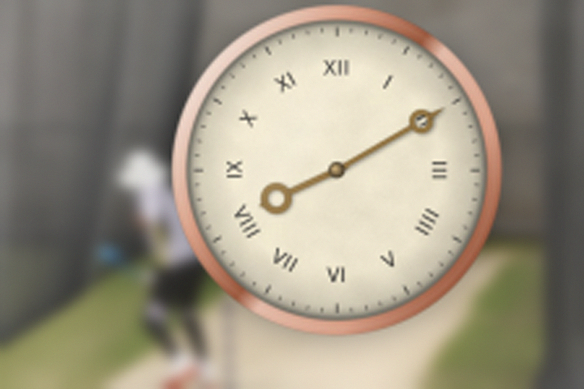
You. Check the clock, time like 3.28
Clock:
8.10
